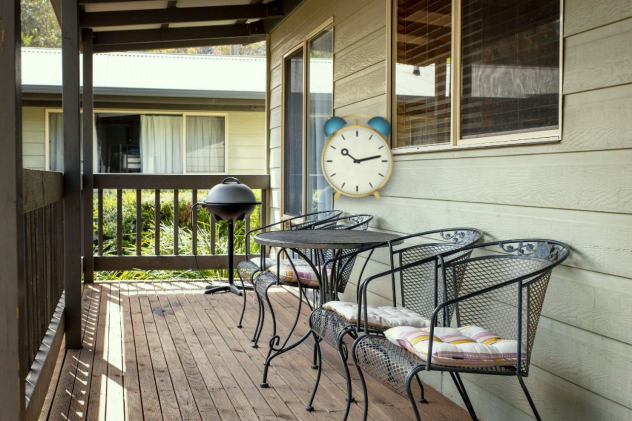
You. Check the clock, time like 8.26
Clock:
10.13
